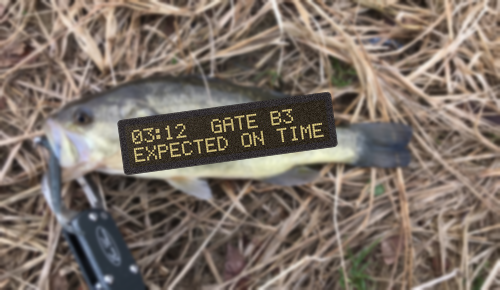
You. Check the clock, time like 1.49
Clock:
3.12
